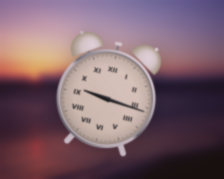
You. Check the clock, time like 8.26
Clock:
9.16
